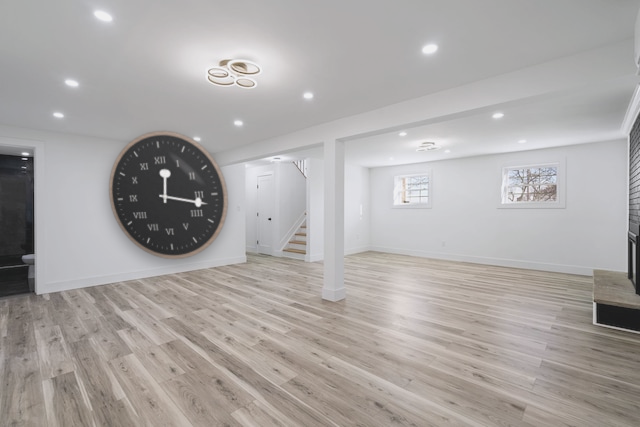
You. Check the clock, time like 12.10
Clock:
12.17
